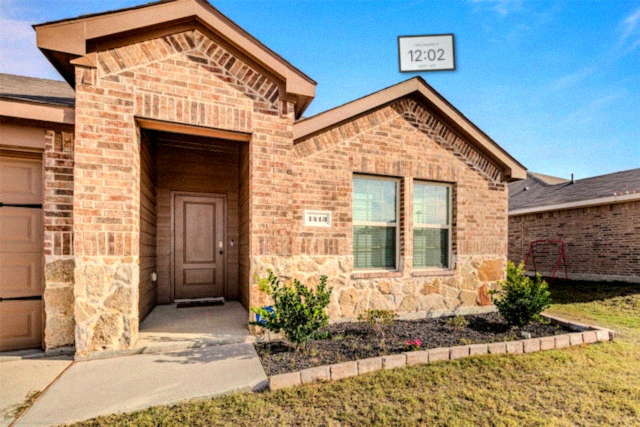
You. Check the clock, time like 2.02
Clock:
12.02
